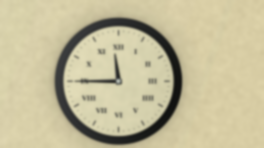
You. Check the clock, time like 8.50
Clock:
11.45
